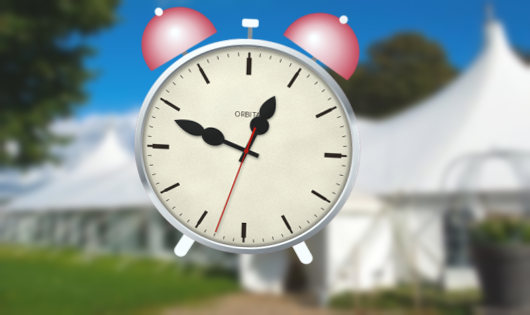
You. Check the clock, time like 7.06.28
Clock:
12.48.33
